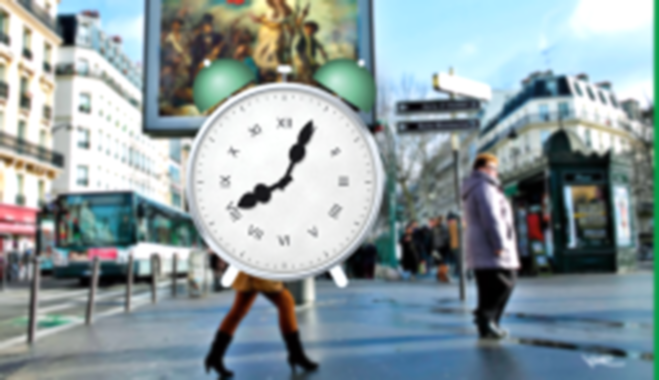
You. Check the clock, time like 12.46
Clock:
8.04
